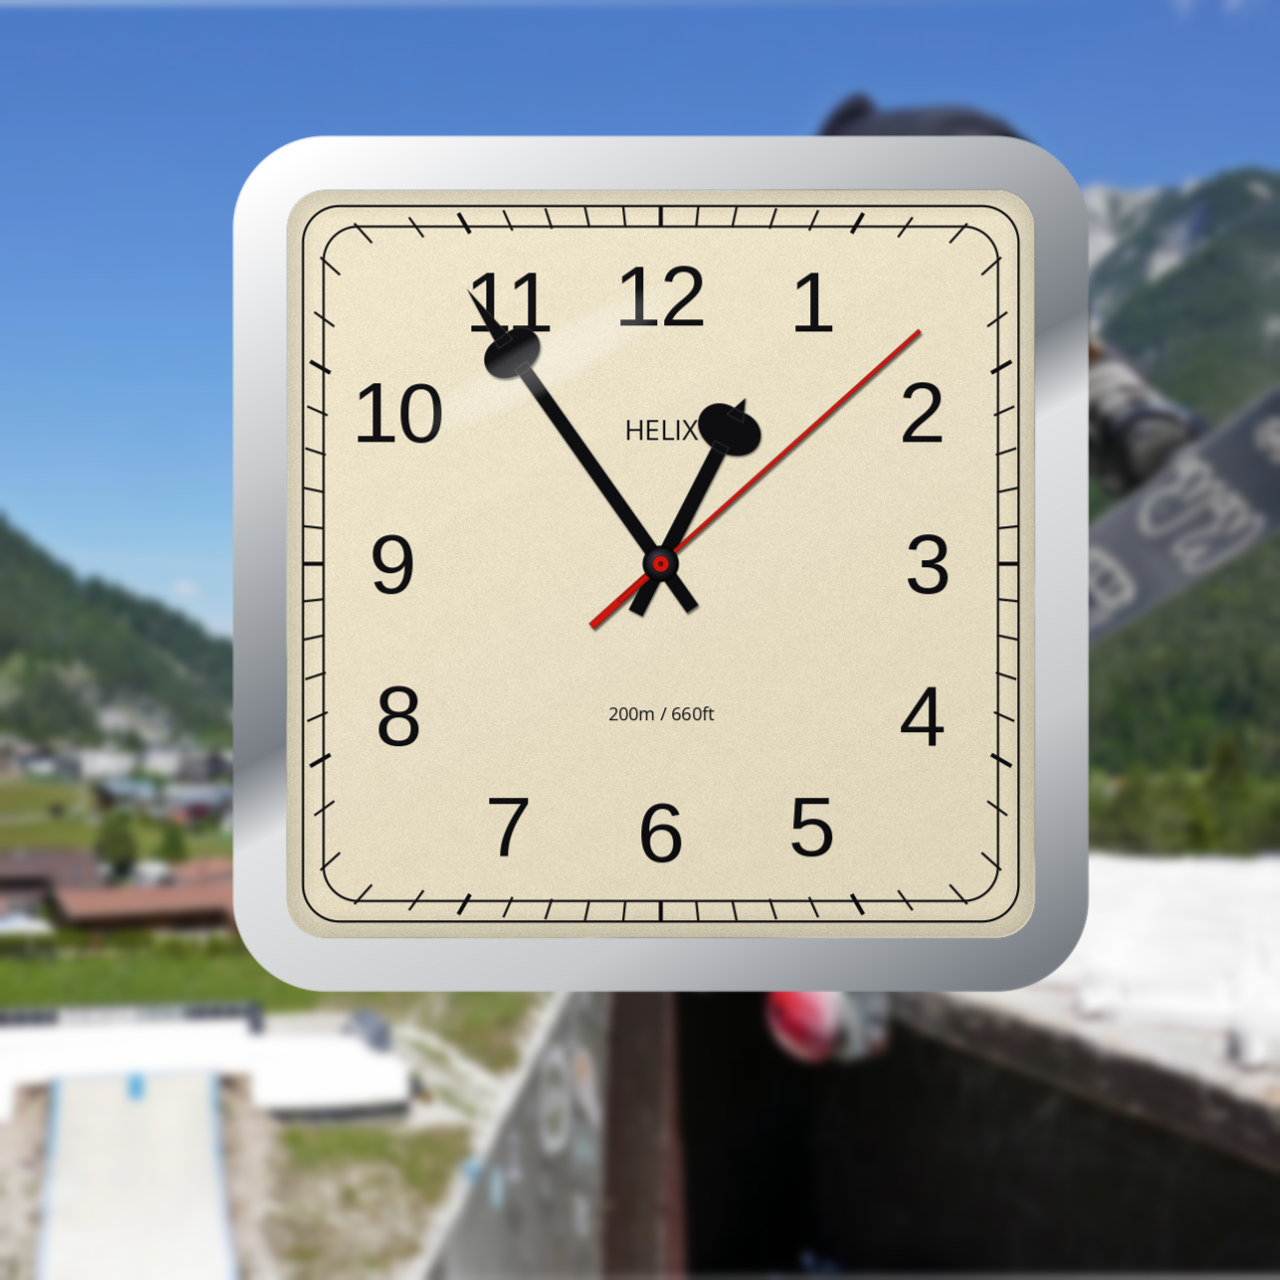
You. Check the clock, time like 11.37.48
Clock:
12.54.08
